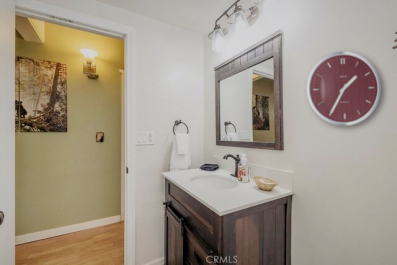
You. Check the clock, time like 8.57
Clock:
1.35
